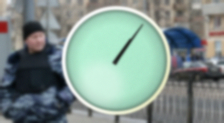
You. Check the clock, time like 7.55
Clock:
1.06
